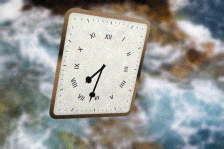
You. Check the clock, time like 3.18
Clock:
7.32
